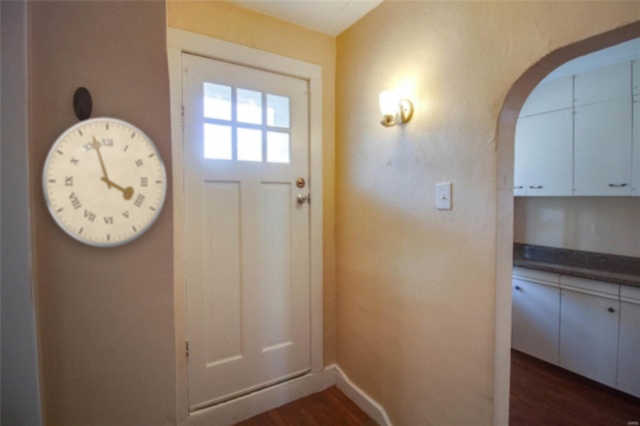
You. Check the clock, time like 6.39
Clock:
3.57
